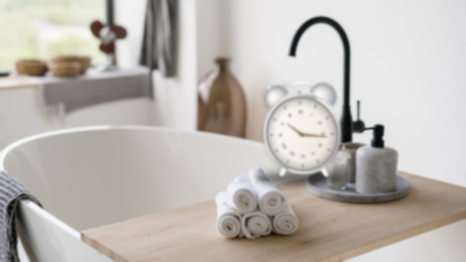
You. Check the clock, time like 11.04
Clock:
10.16
